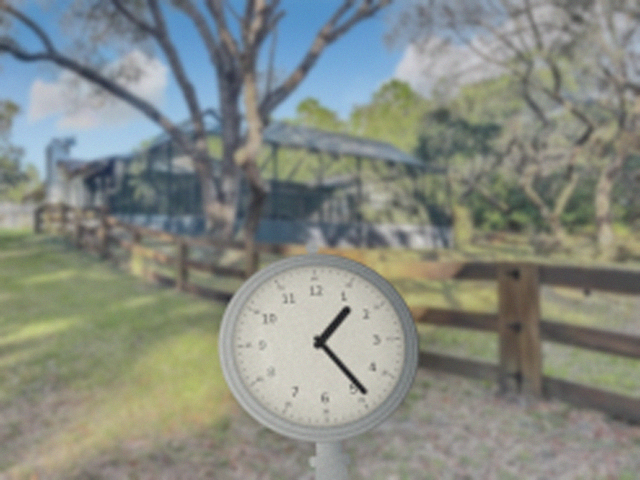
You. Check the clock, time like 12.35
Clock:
1.24
